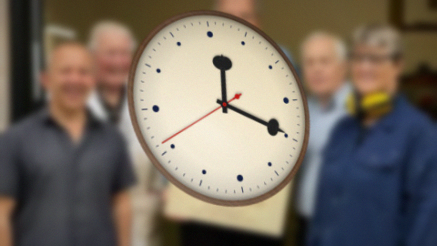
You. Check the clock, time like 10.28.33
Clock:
12.19.41
